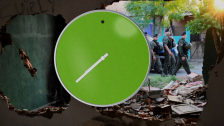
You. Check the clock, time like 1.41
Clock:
7.38
